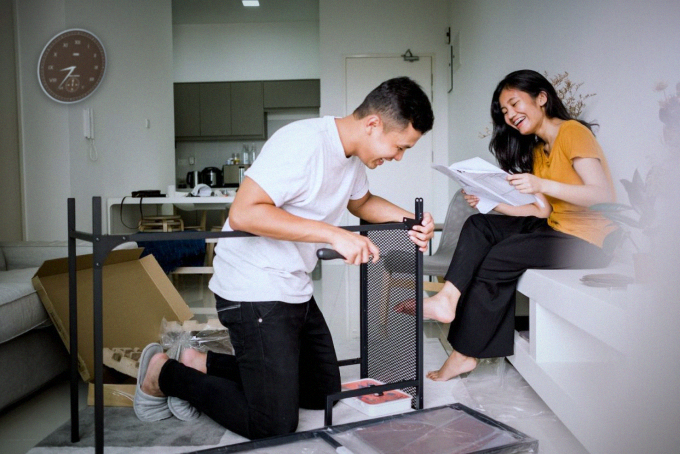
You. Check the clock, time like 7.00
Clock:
8.36
